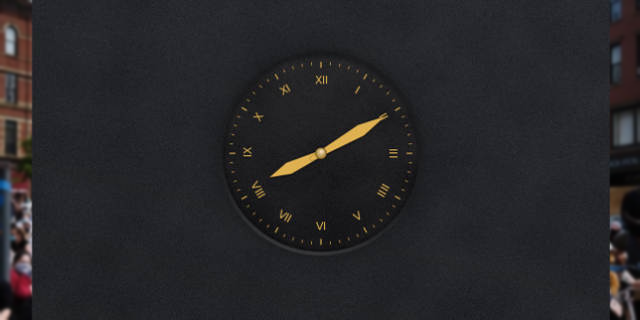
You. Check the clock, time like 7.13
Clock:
8.10
